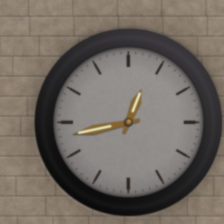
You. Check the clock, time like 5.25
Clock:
12.43
